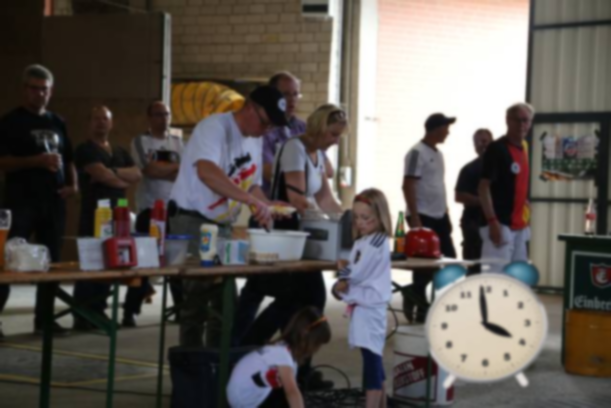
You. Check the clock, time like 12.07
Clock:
3.59
